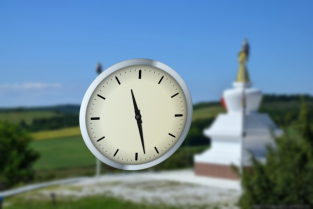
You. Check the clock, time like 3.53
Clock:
11.28
